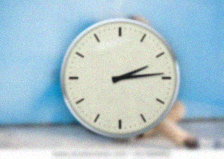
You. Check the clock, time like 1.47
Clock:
2.14
